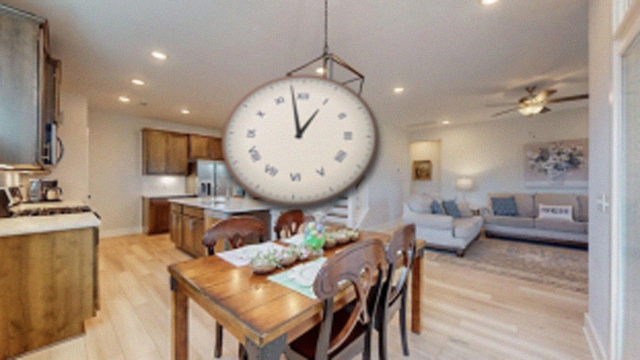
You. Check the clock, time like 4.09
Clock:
12.58
